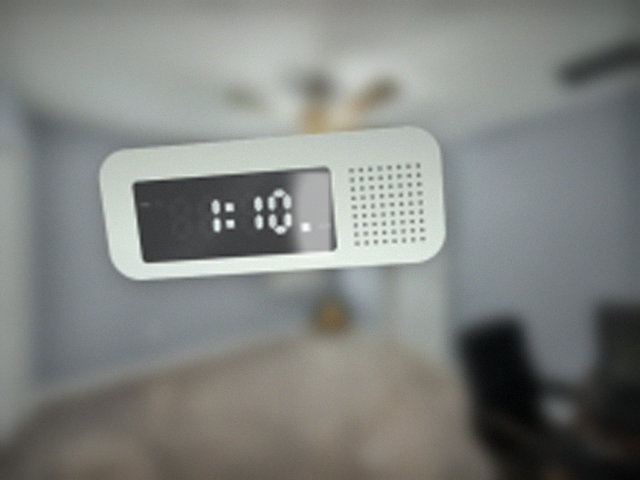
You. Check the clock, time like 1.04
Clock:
1.10
